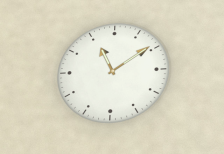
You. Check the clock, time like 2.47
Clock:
11.09
